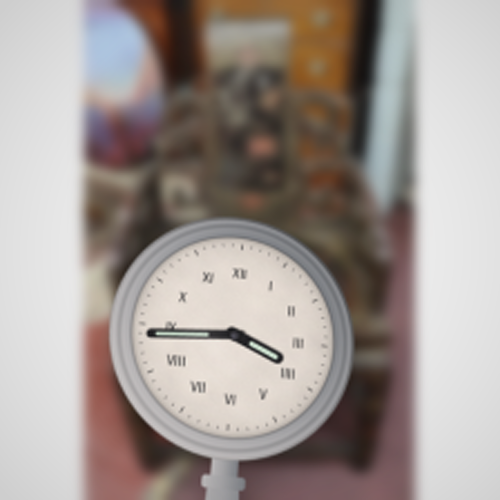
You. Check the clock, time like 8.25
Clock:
3.44
